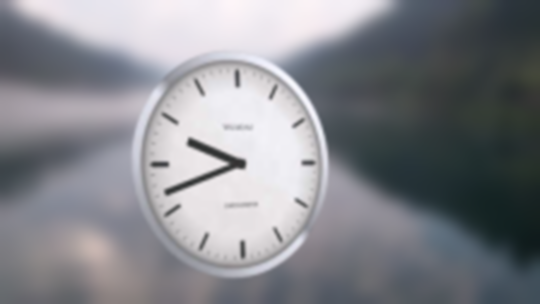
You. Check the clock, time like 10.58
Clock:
9.42
